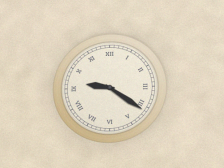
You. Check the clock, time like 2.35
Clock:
9.21
